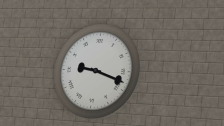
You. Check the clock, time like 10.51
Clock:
9.18
